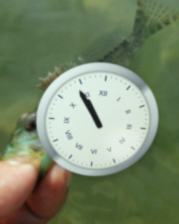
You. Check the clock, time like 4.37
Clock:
10.54
